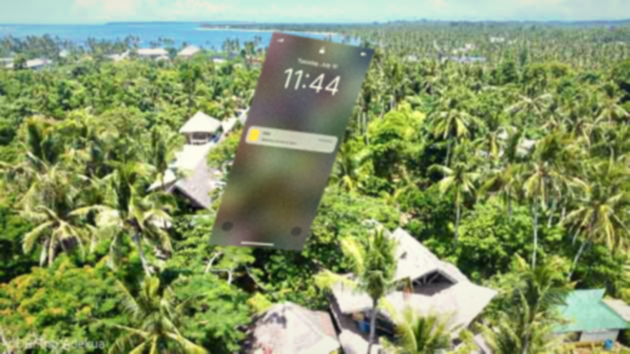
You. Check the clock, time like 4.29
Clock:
11.44
